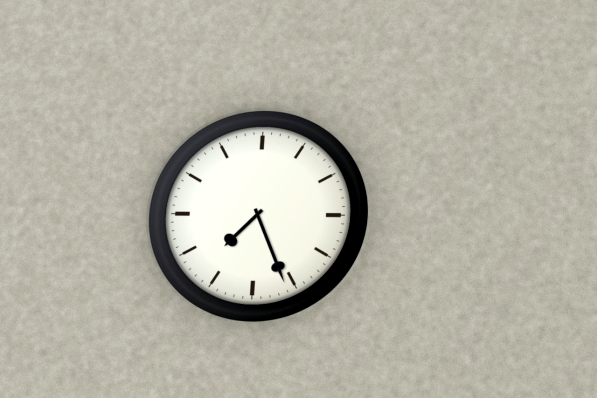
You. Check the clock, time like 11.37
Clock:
7.26
